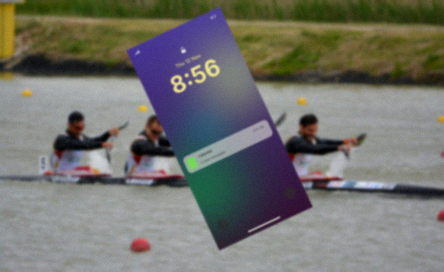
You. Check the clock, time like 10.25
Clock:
8.56
